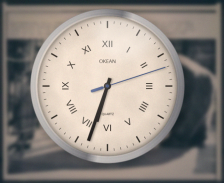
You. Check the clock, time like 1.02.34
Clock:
6.33.12
